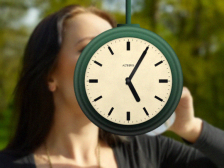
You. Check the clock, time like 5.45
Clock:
5.05
